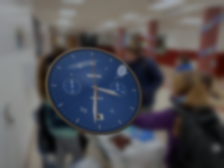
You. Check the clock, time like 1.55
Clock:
3.31
